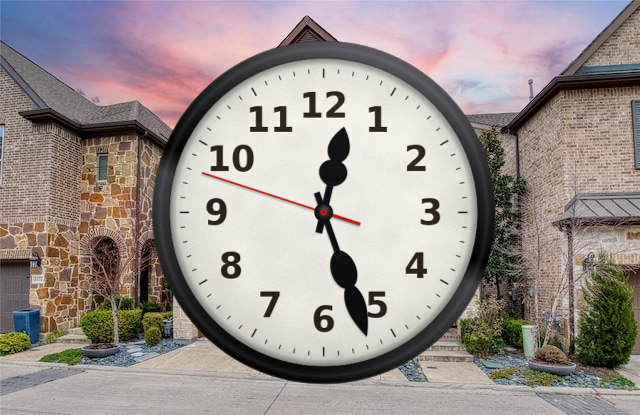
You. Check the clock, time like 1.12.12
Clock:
12.26.48
